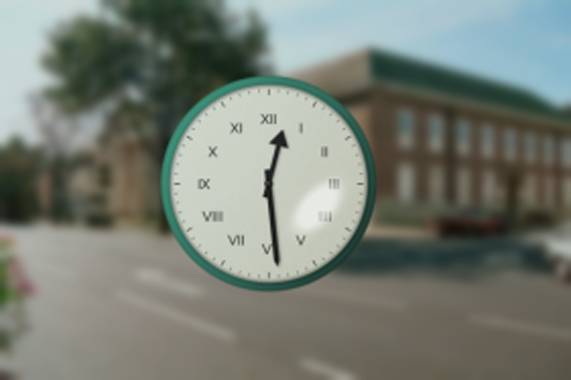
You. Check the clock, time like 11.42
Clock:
12.29
